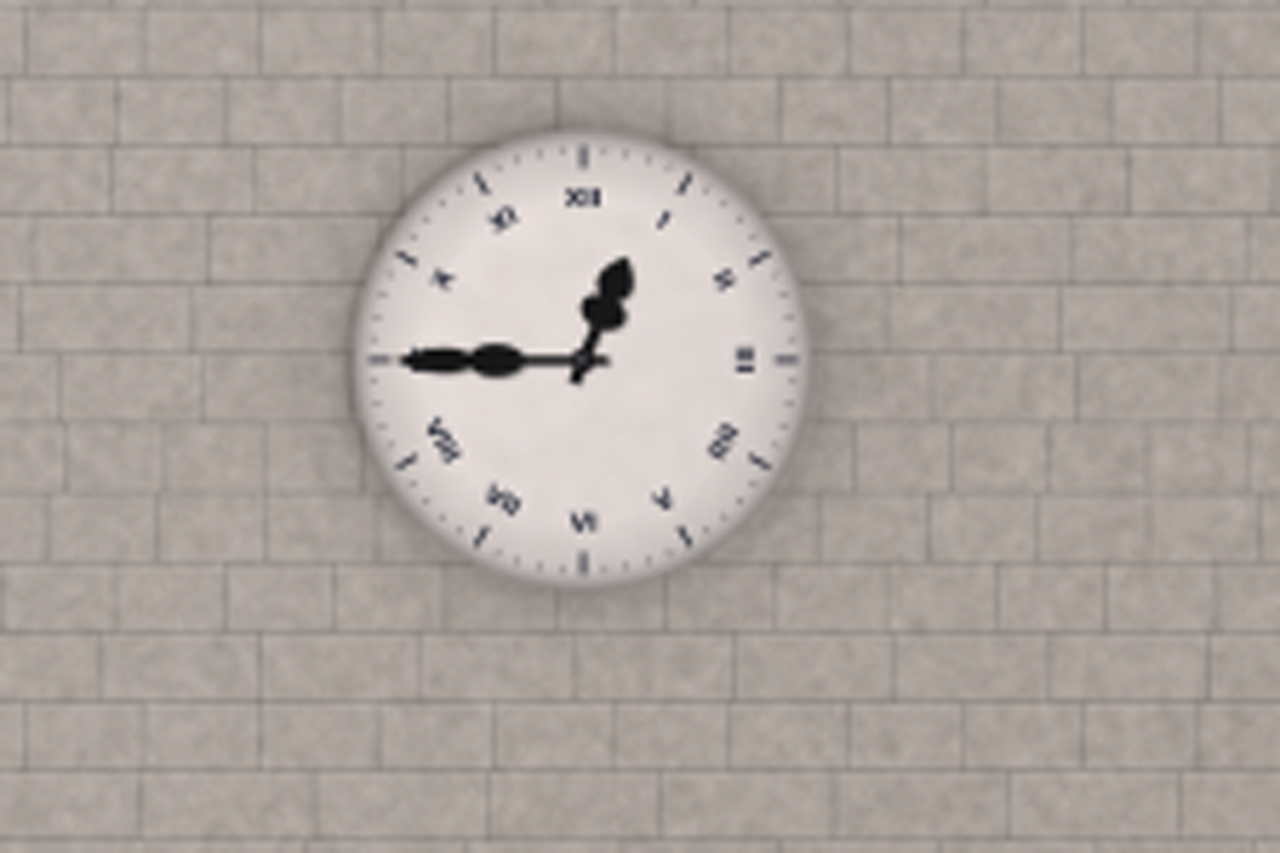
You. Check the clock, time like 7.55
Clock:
12.45
